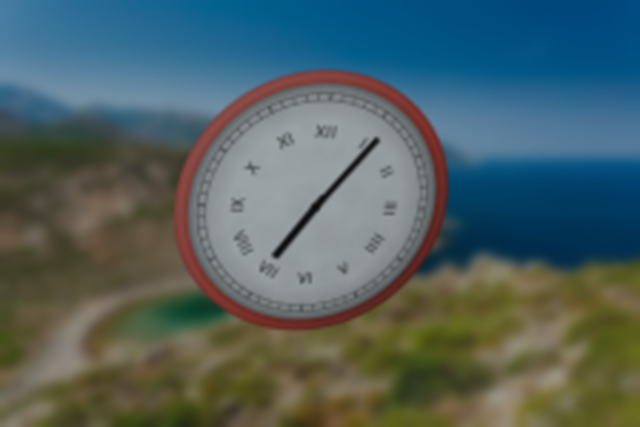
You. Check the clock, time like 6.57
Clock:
7.06
